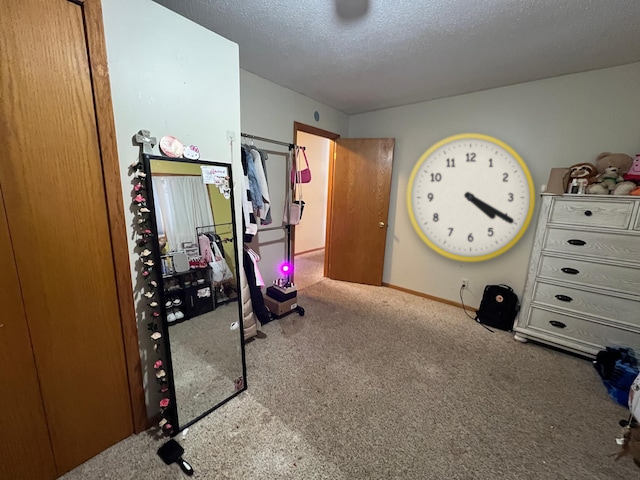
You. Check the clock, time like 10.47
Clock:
4.20
